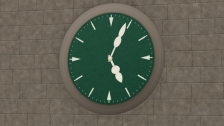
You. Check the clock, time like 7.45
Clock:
5.04
